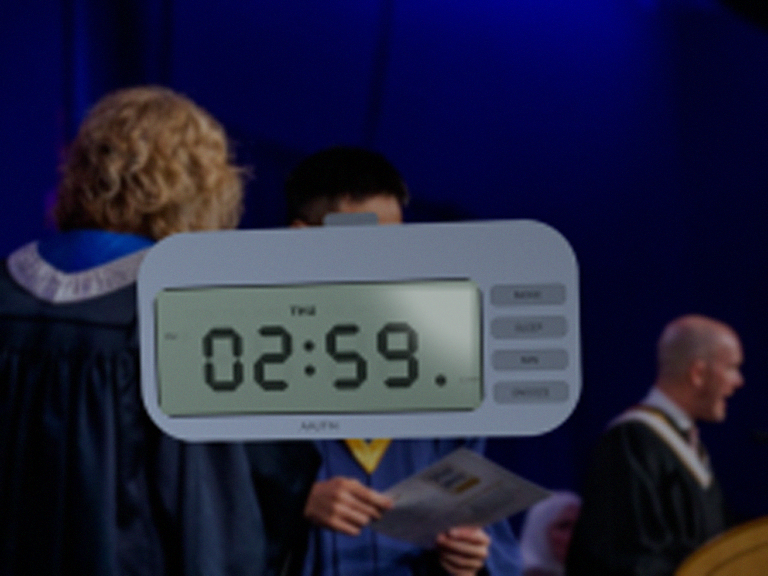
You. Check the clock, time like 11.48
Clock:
2.59
